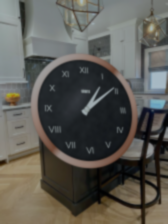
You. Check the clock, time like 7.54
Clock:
1.09
